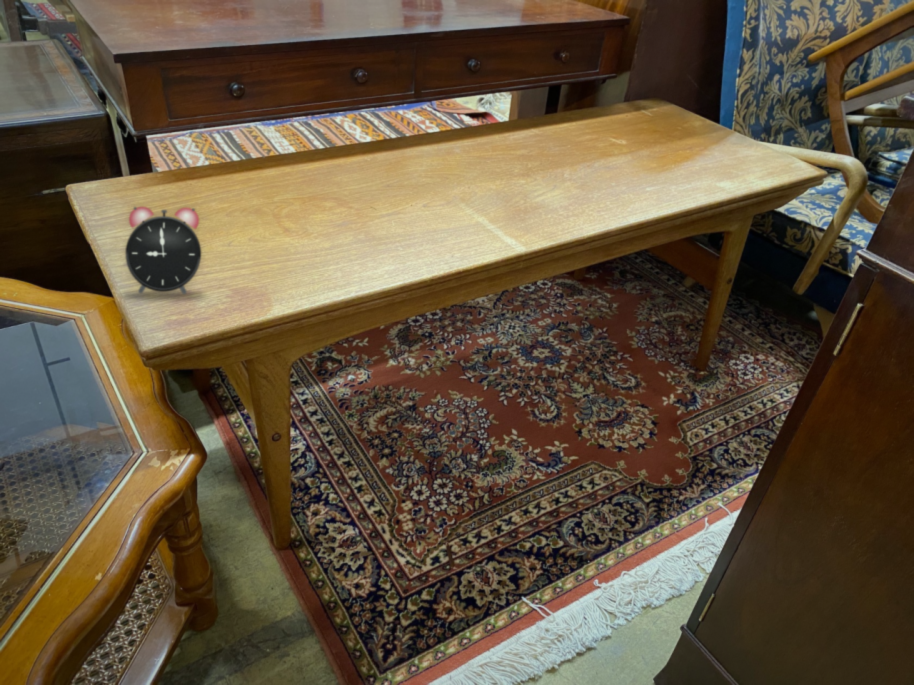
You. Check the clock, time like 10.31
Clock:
8.59
